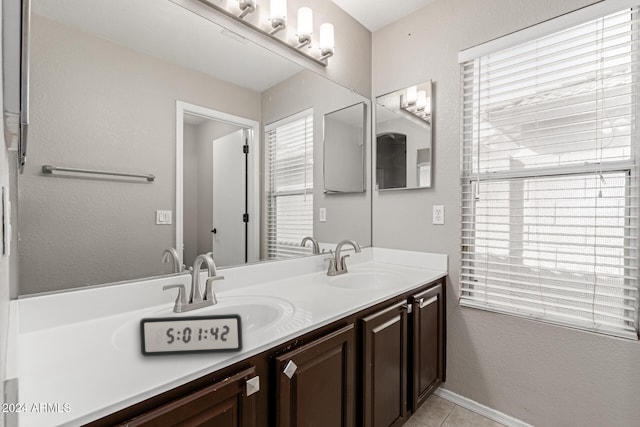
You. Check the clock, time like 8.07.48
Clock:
5.01.42
